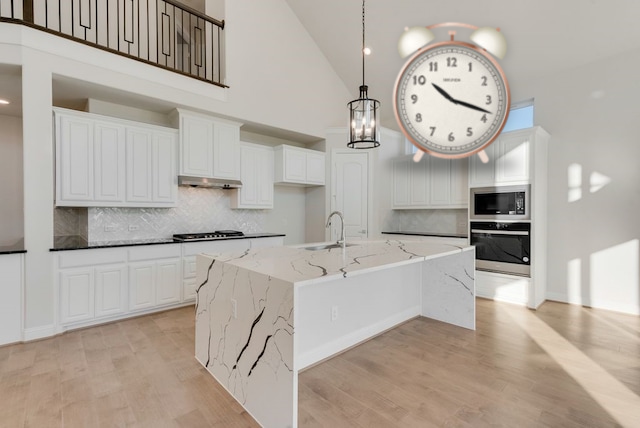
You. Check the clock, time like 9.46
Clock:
10.18
